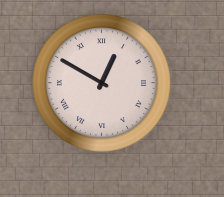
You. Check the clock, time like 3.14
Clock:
12.50
